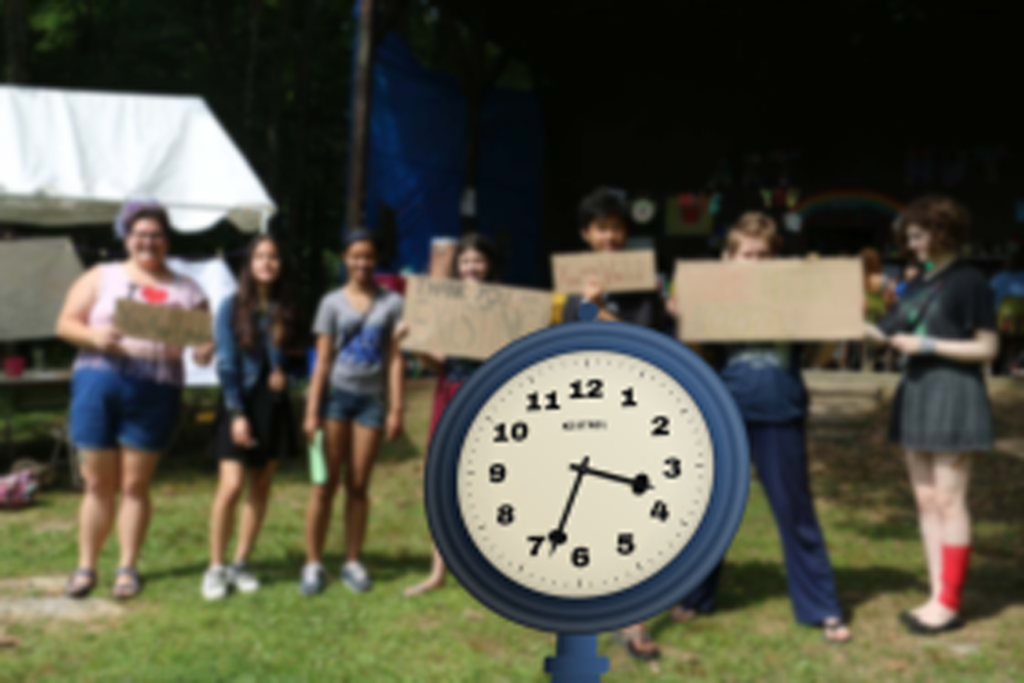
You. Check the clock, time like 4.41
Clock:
3.33
